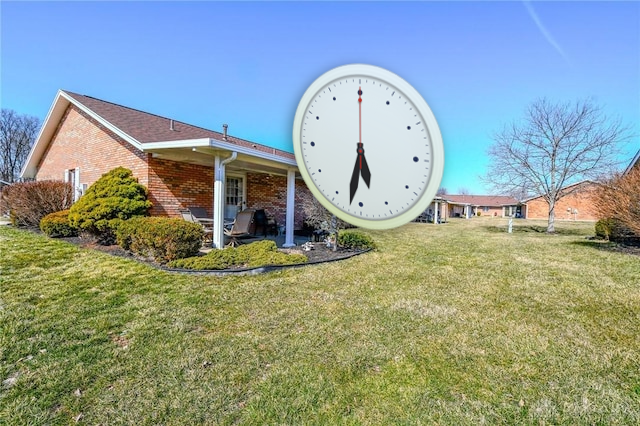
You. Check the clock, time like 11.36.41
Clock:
5.32.00
